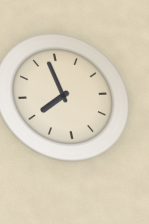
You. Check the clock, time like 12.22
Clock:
7.58
